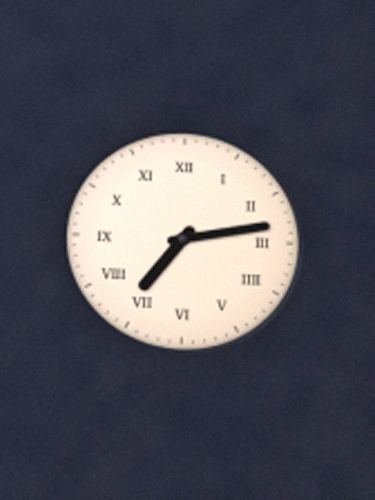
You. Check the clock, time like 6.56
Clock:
7.13
